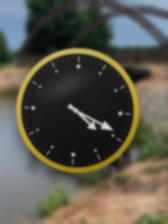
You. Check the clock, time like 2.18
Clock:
4.19
